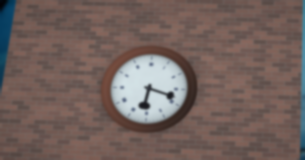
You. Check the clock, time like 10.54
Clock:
6.18
